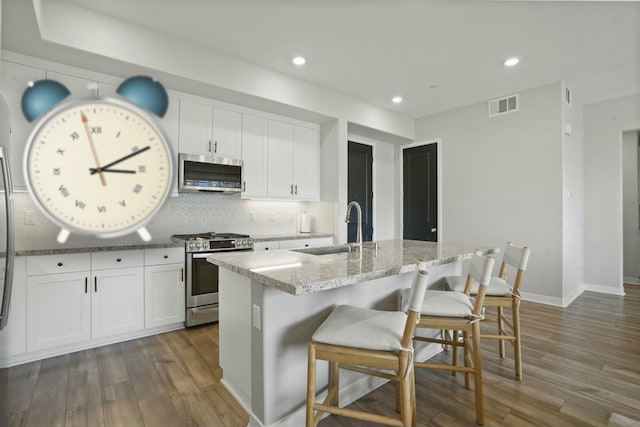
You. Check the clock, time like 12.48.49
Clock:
3.10.58
